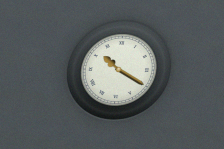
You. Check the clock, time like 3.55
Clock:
10.20
